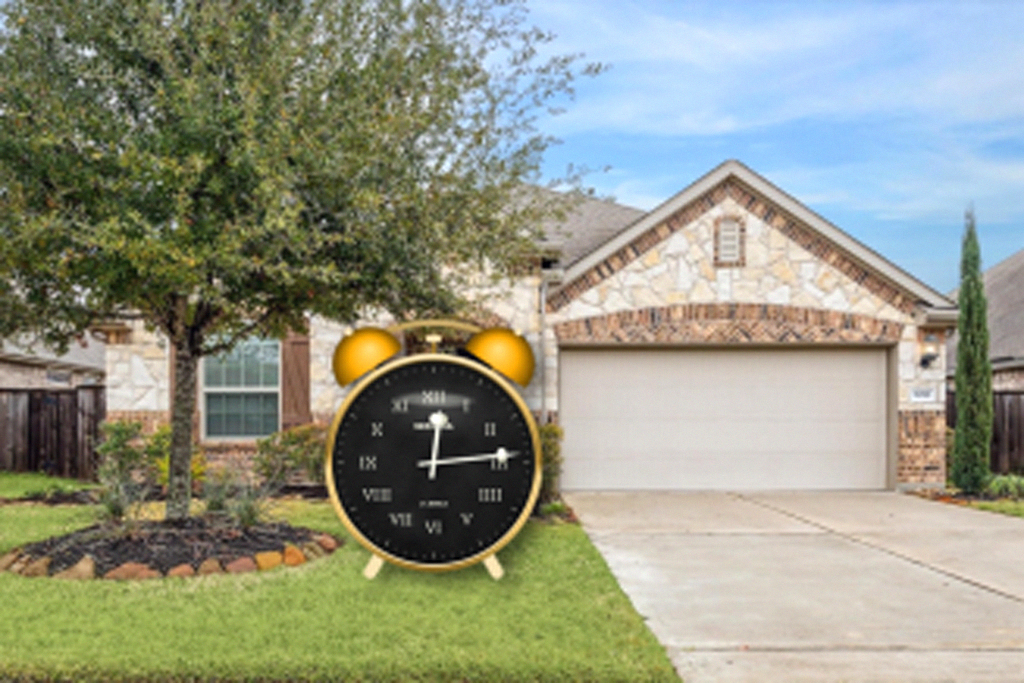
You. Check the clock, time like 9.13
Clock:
12.14
